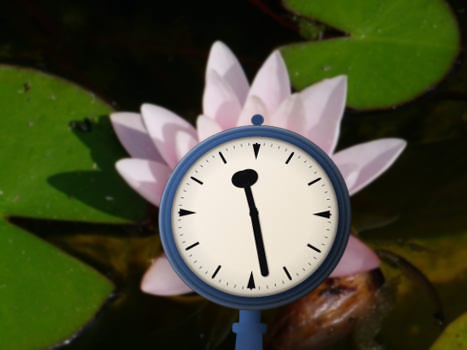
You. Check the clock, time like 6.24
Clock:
11.28
